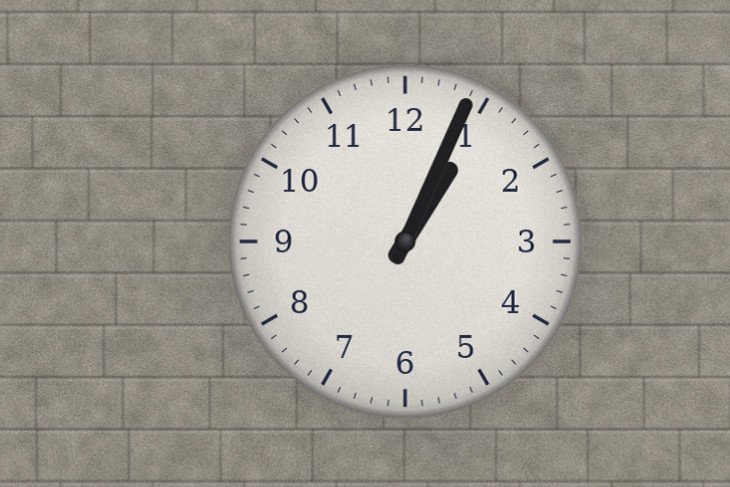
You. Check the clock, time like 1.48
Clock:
1.04
